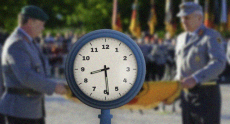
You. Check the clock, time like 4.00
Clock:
8.29
